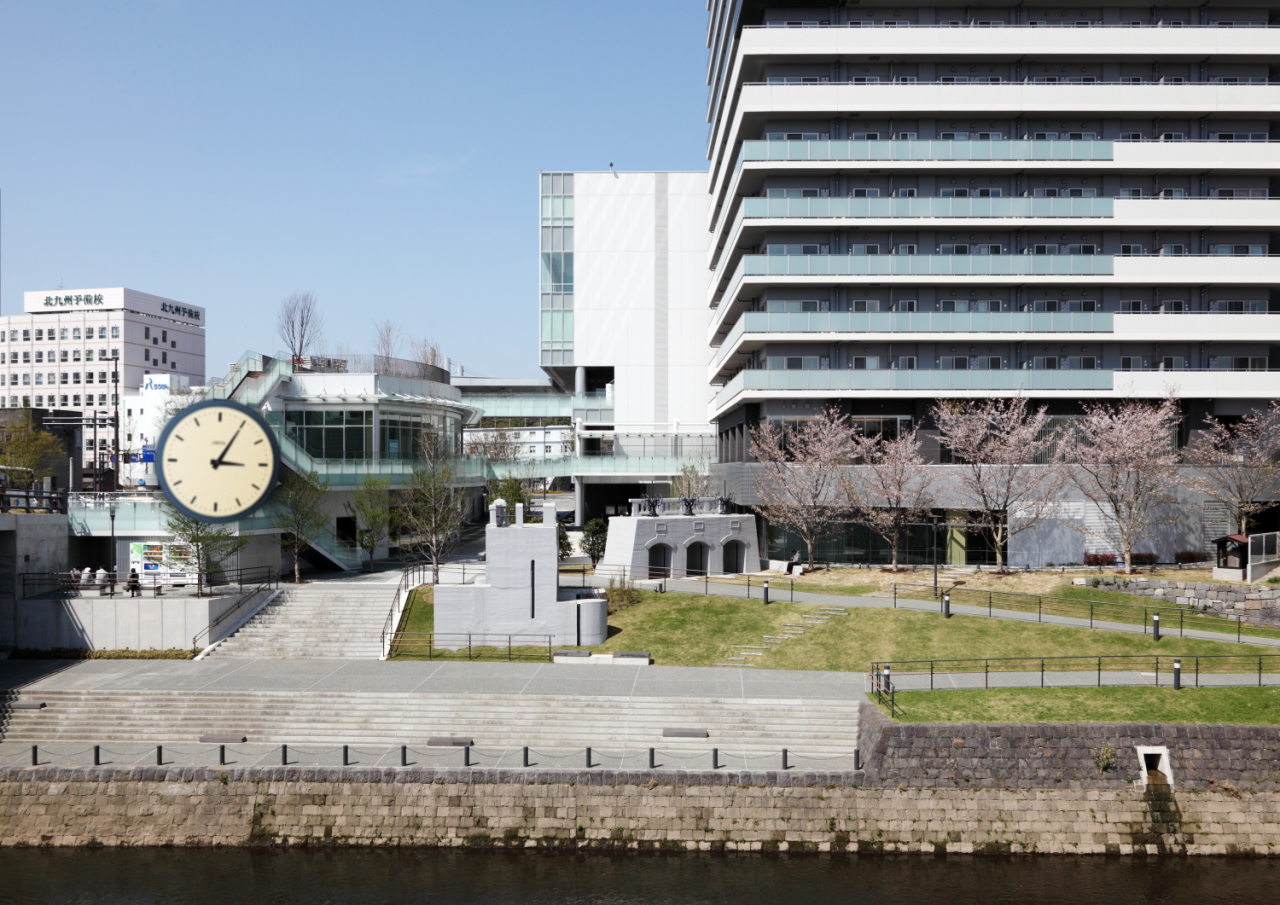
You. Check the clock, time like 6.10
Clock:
3.05
